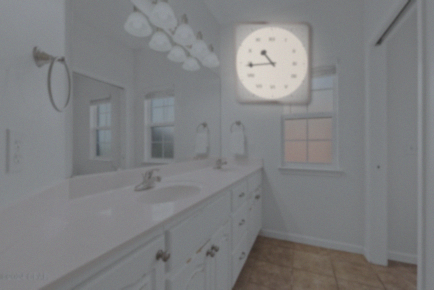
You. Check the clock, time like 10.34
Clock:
10.44
